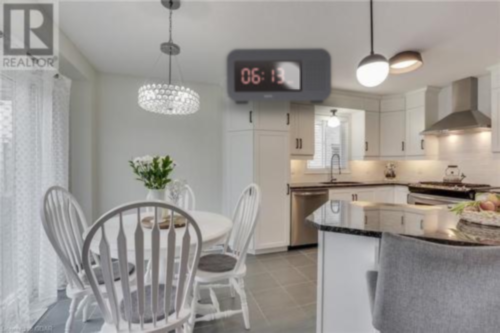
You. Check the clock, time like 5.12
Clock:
6.13
